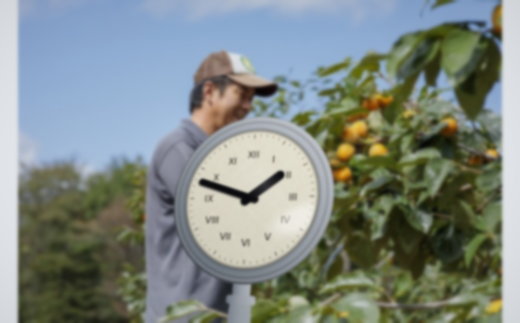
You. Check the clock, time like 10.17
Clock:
1.48
